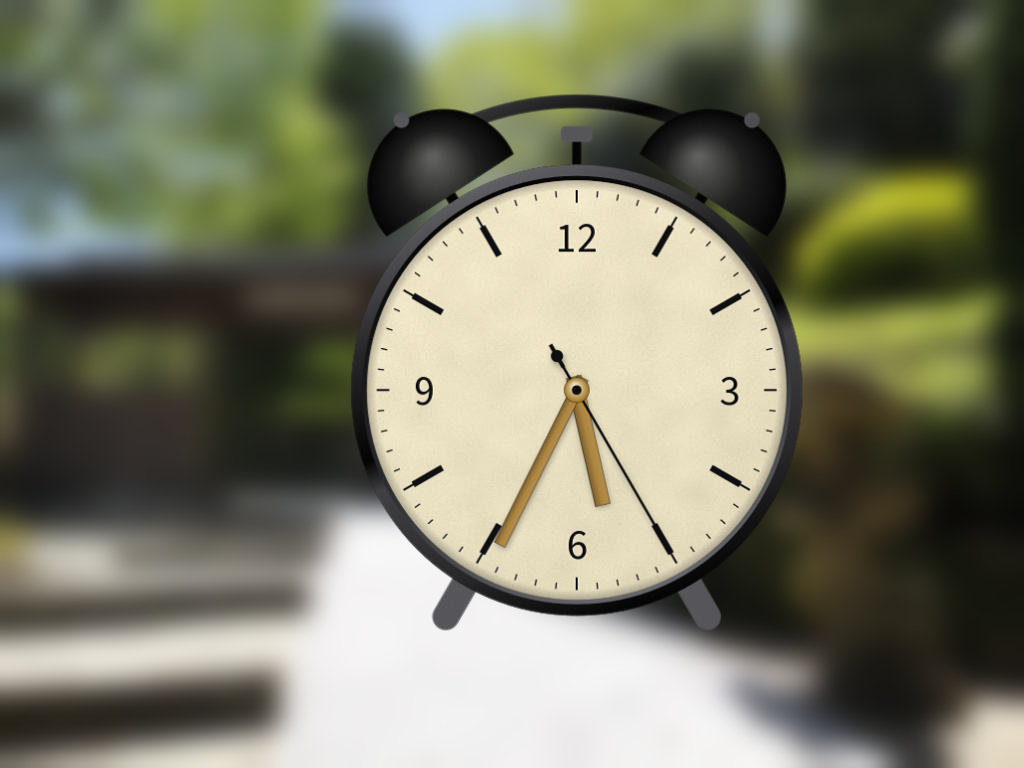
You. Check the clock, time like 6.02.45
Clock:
5.34.25
